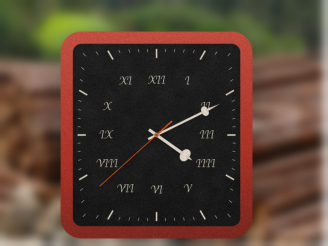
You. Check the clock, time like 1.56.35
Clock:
4.10.38
